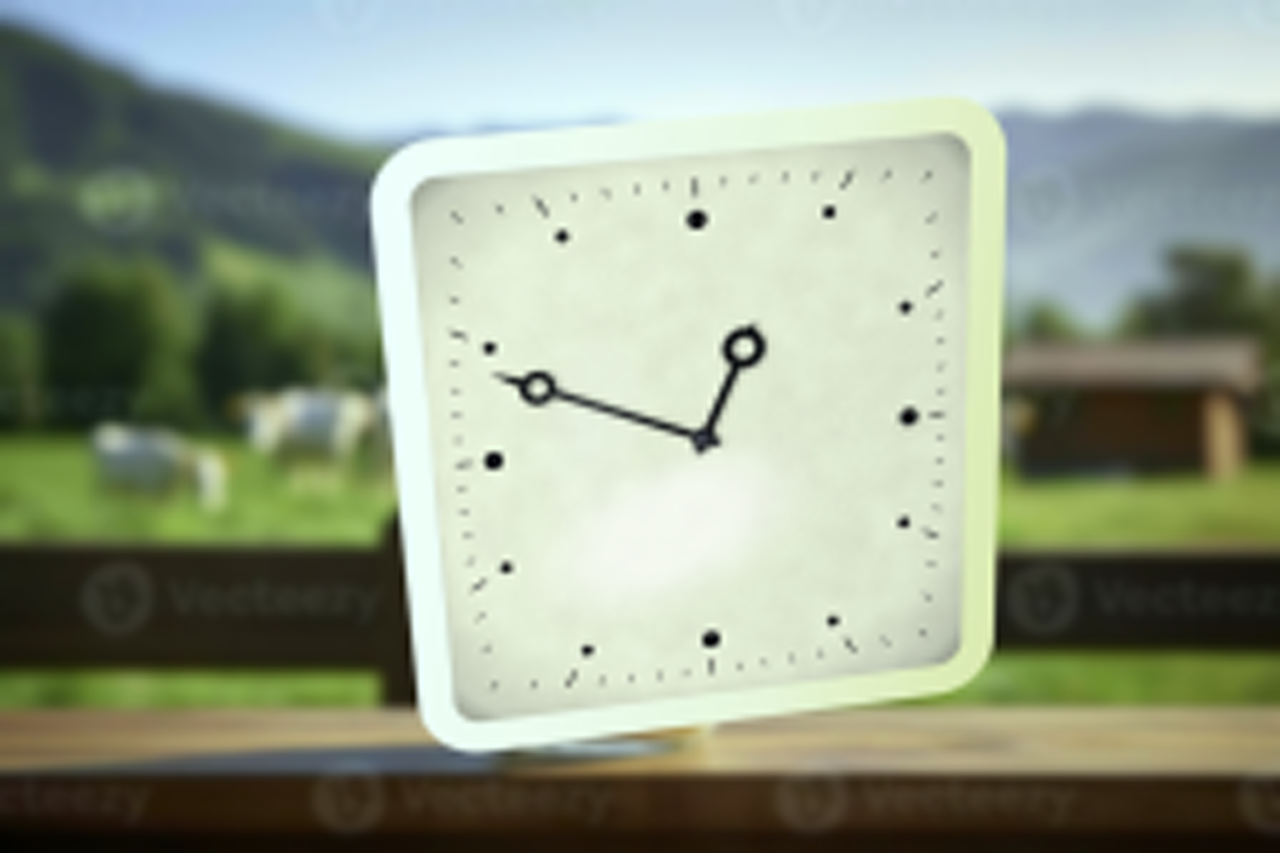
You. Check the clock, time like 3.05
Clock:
12.49
